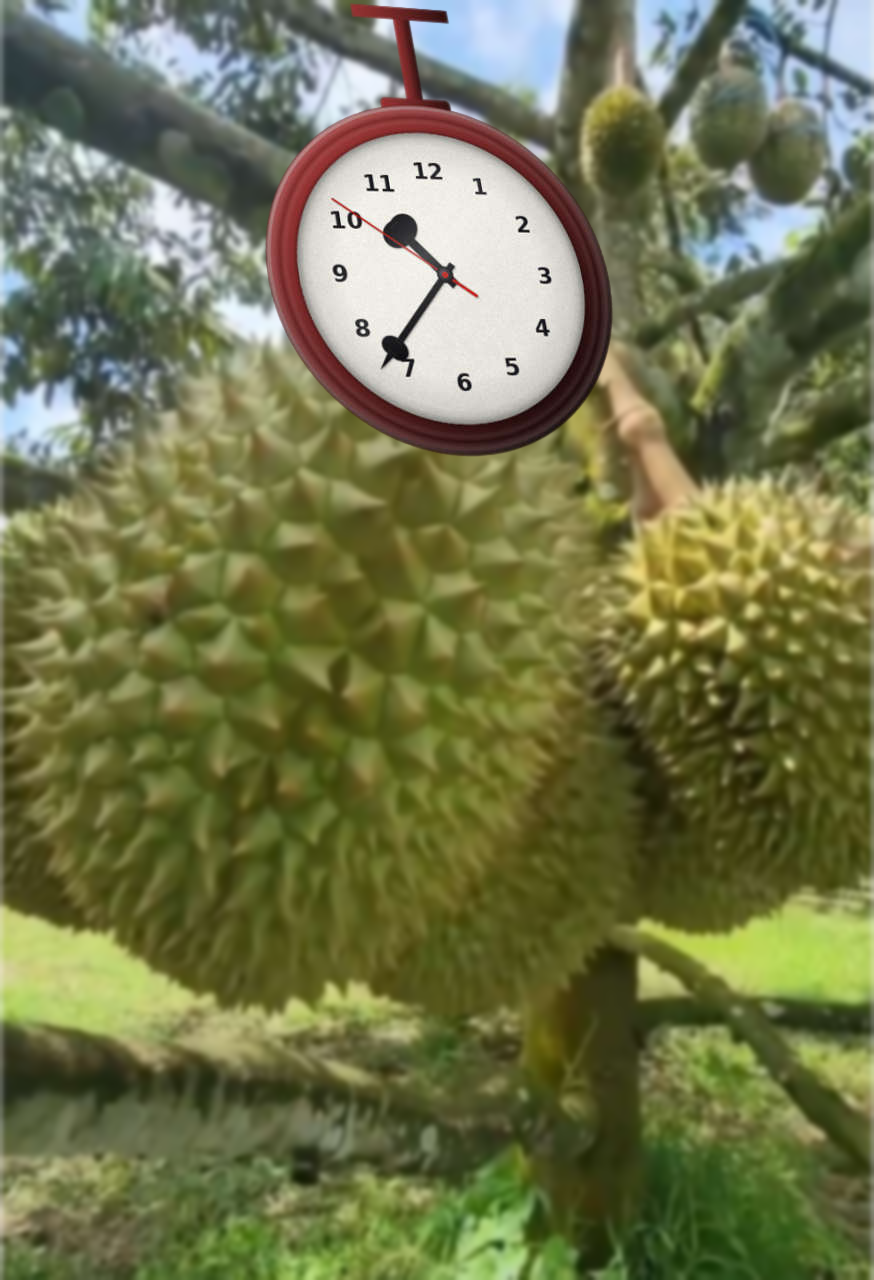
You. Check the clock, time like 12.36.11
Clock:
10.36.51
